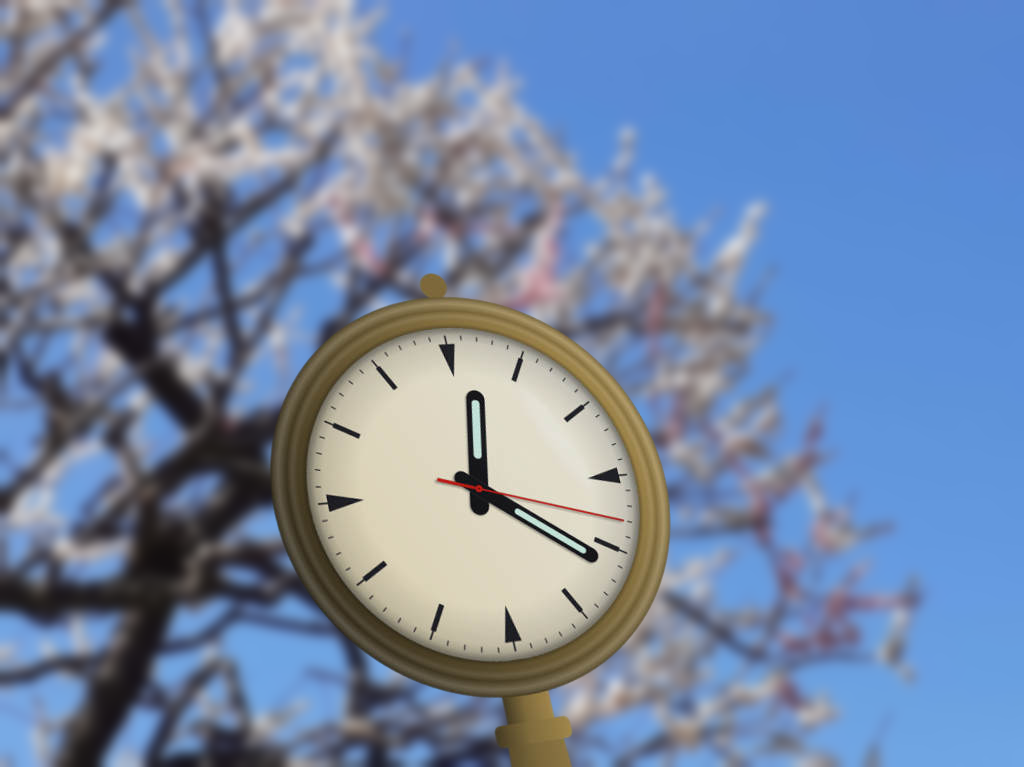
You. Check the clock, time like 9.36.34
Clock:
12.21.18
